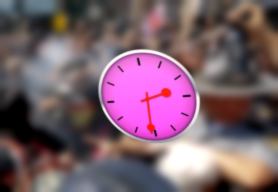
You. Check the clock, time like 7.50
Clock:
2.31
